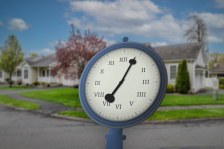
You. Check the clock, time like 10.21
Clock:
7.04
